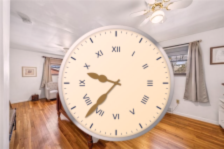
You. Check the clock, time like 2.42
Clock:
9.37
